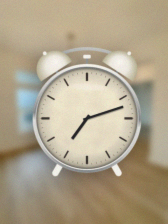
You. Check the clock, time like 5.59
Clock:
7.12
